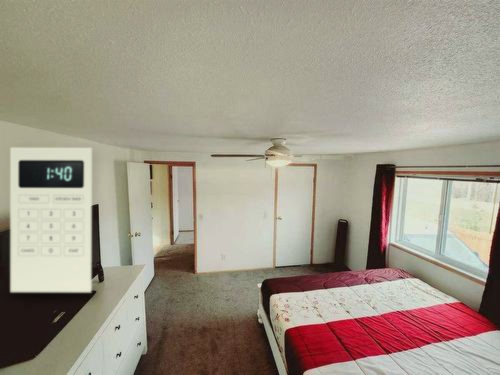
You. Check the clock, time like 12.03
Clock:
1.40
